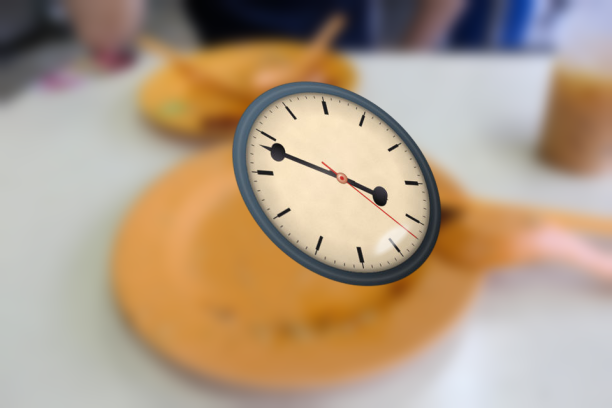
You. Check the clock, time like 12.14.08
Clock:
3.48.22
